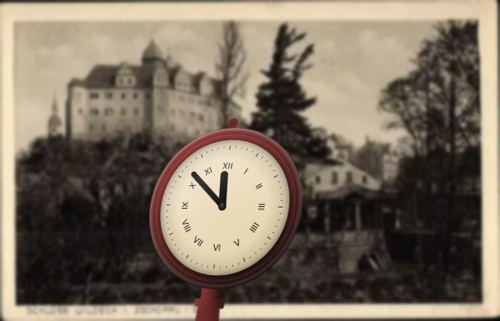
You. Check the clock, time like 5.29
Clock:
11.52
